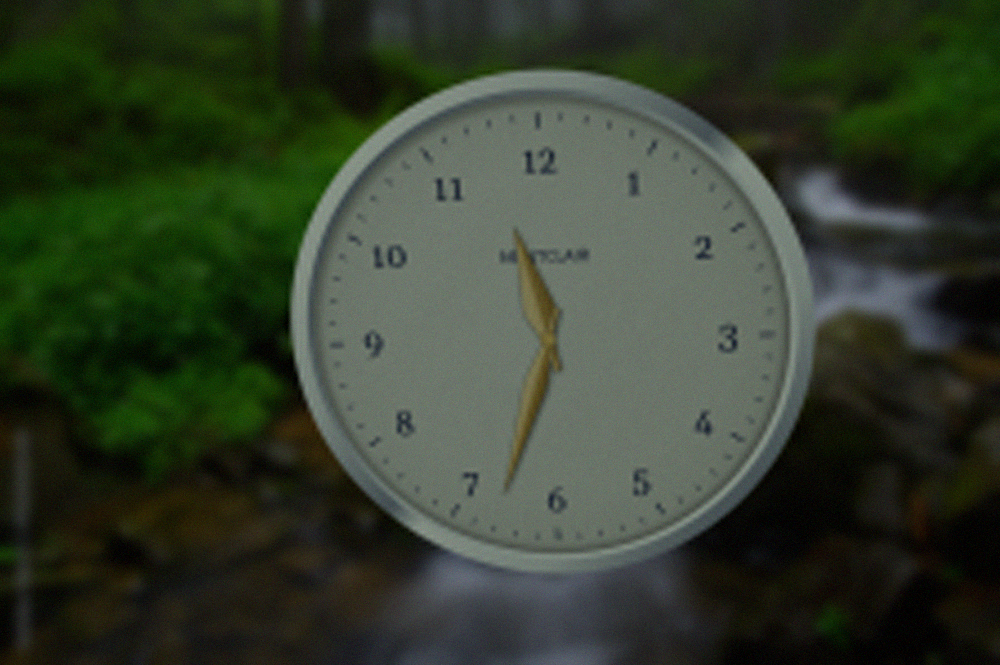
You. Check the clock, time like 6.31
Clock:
11.33
